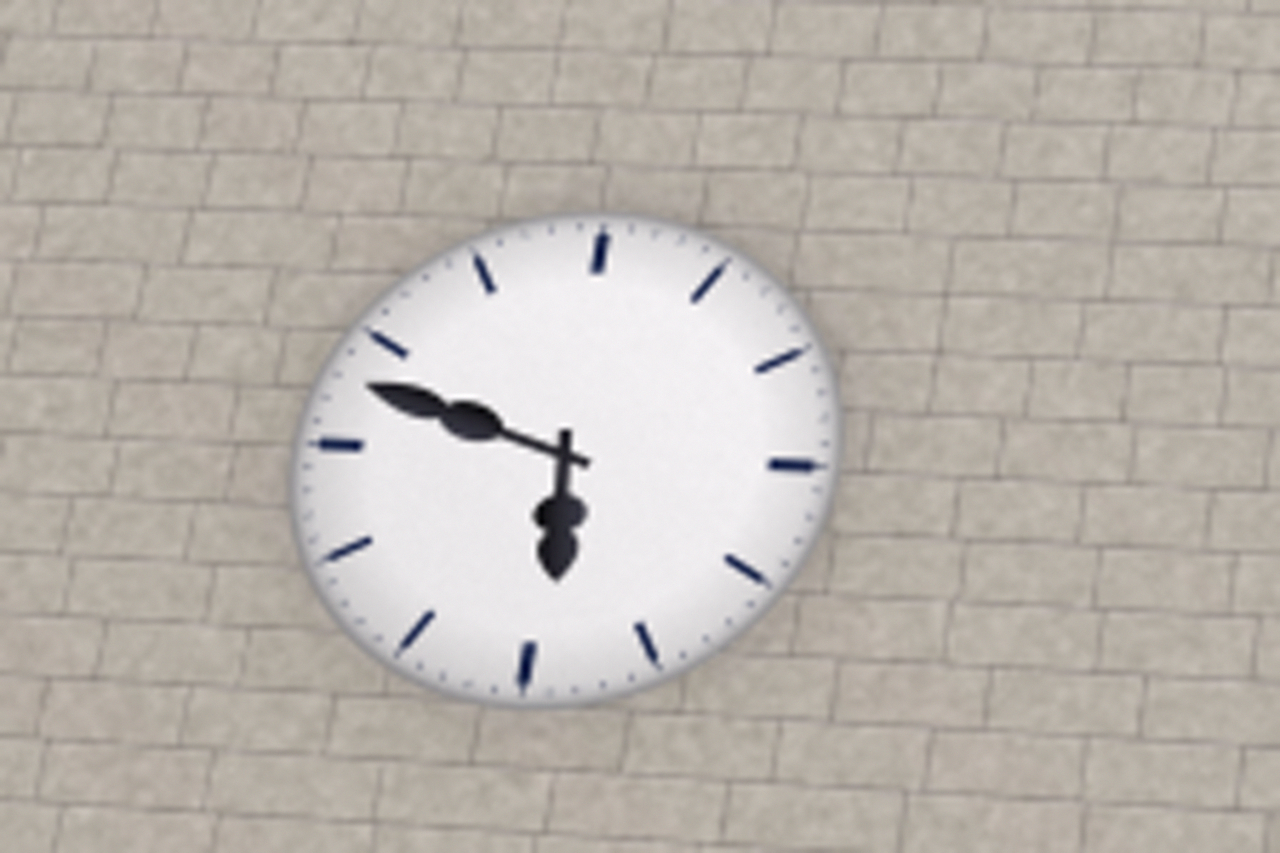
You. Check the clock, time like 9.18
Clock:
5.48
